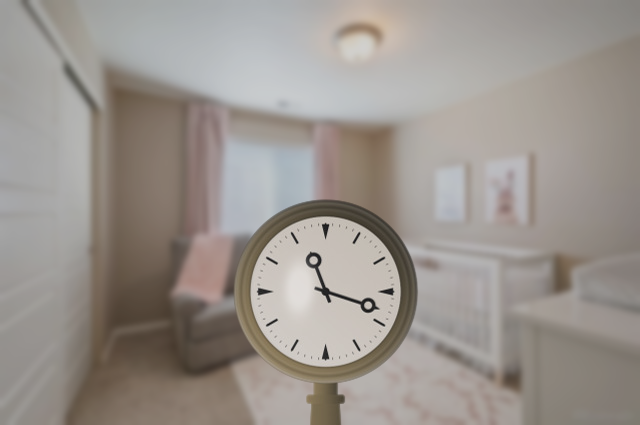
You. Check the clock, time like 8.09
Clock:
11.18
